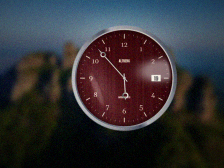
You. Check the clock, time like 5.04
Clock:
5.53
